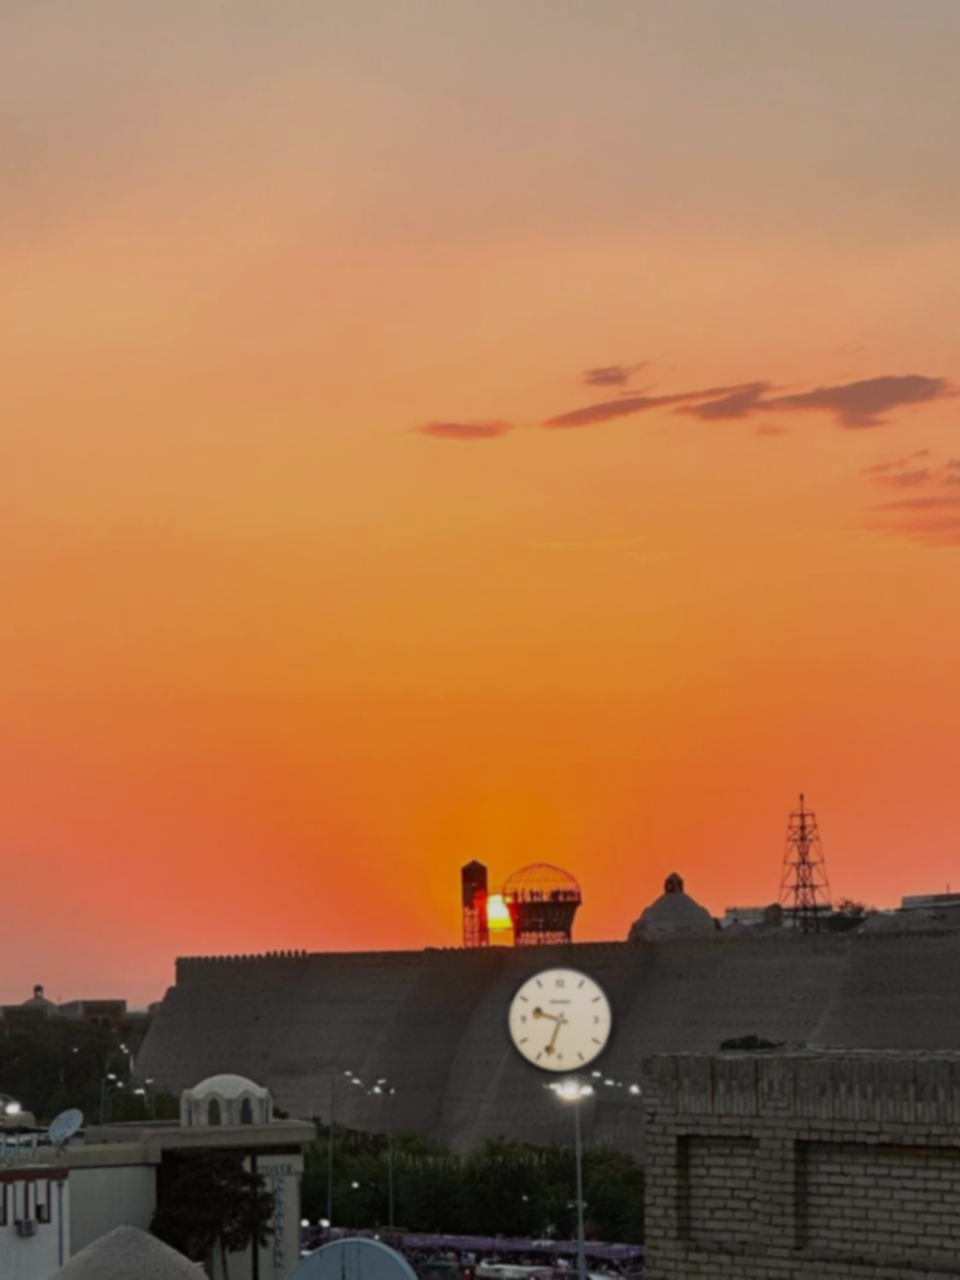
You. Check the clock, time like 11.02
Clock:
9.33
